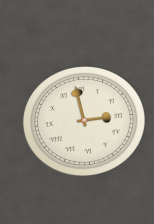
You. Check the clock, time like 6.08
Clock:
2.59
